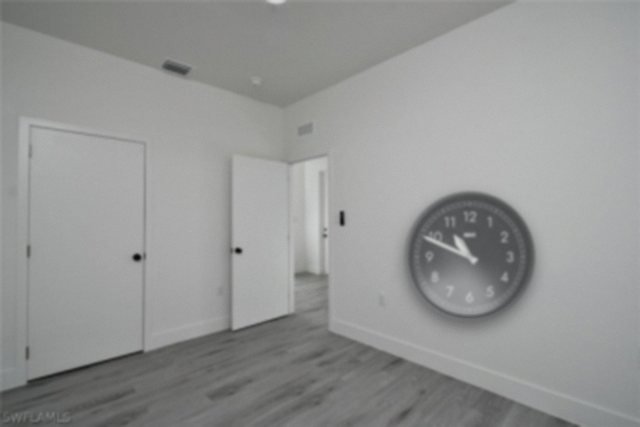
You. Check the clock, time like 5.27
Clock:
10.49
